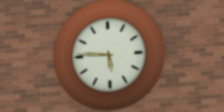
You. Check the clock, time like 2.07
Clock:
5.46
